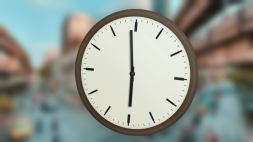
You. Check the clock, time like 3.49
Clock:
5.59
